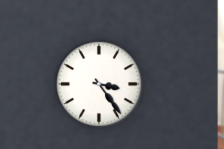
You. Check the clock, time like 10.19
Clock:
3.24
